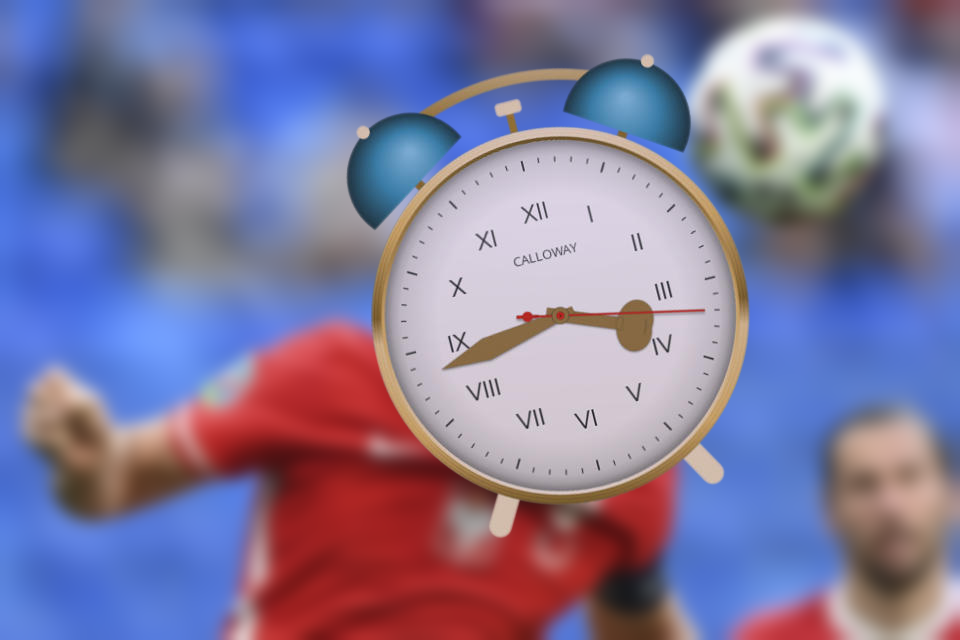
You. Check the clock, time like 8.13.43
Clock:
3.43.17
